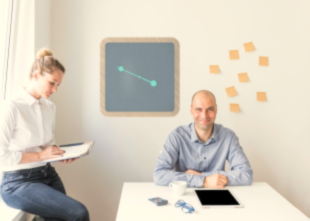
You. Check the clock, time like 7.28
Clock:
3.49
